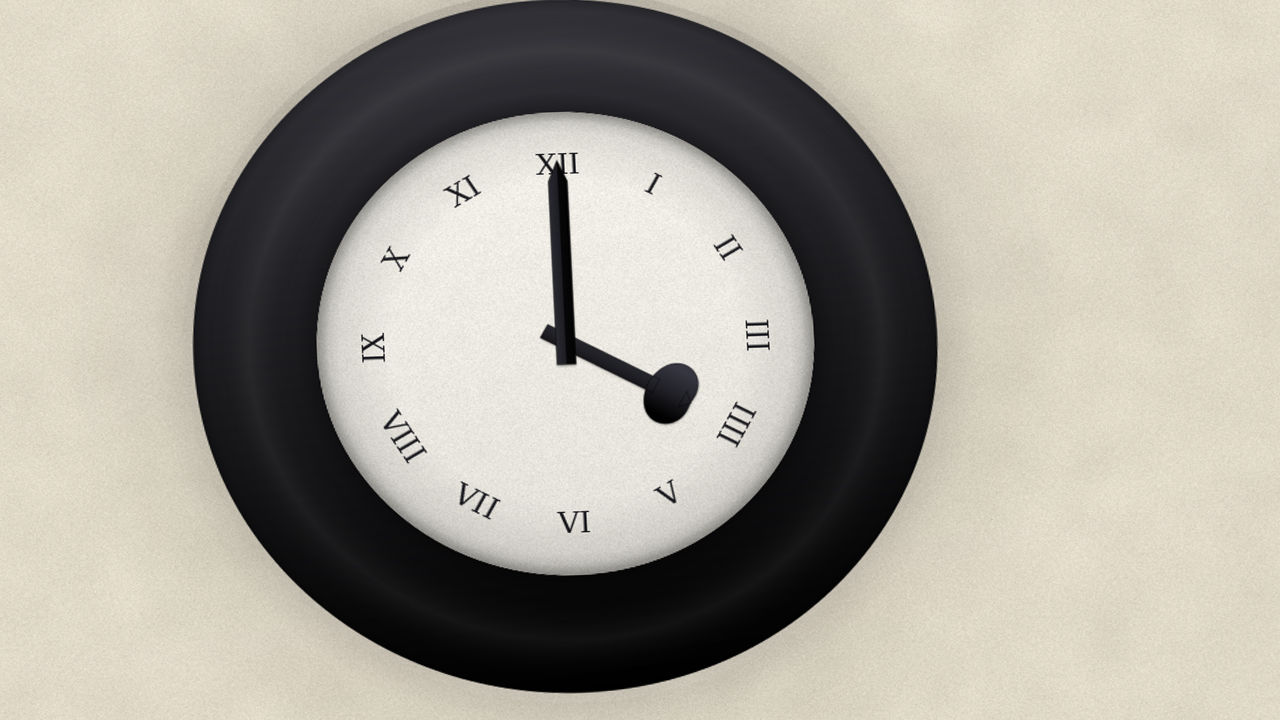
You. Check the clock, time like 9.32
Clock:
4.00
